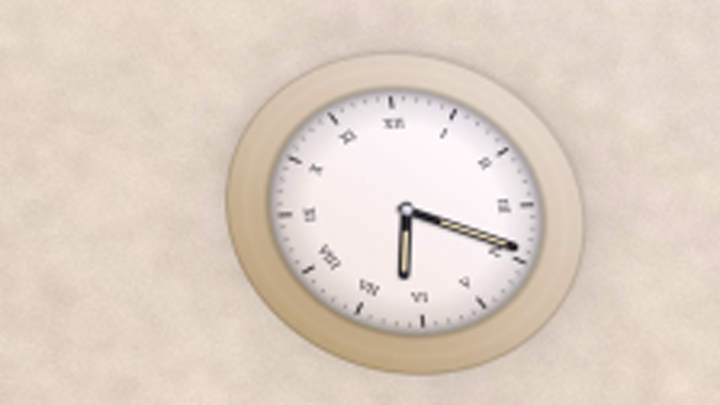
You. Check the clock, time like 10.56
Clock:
6.19
